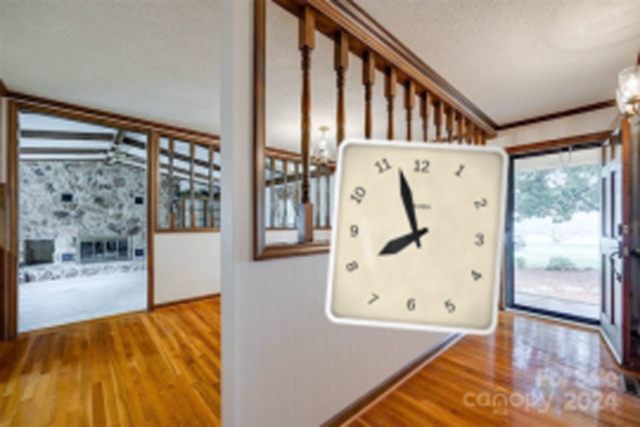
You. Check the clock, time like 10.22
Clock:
7.57
